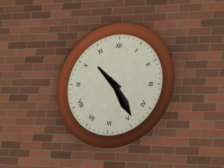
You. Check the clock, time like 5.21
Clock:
10.24
